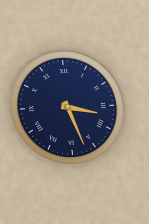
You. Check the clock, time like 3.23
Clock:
3.27
